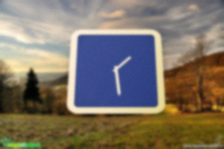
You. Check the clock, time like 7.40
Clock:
1.29
